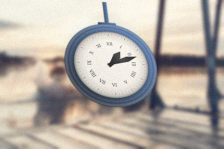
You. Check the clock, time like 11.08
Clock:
1.12
